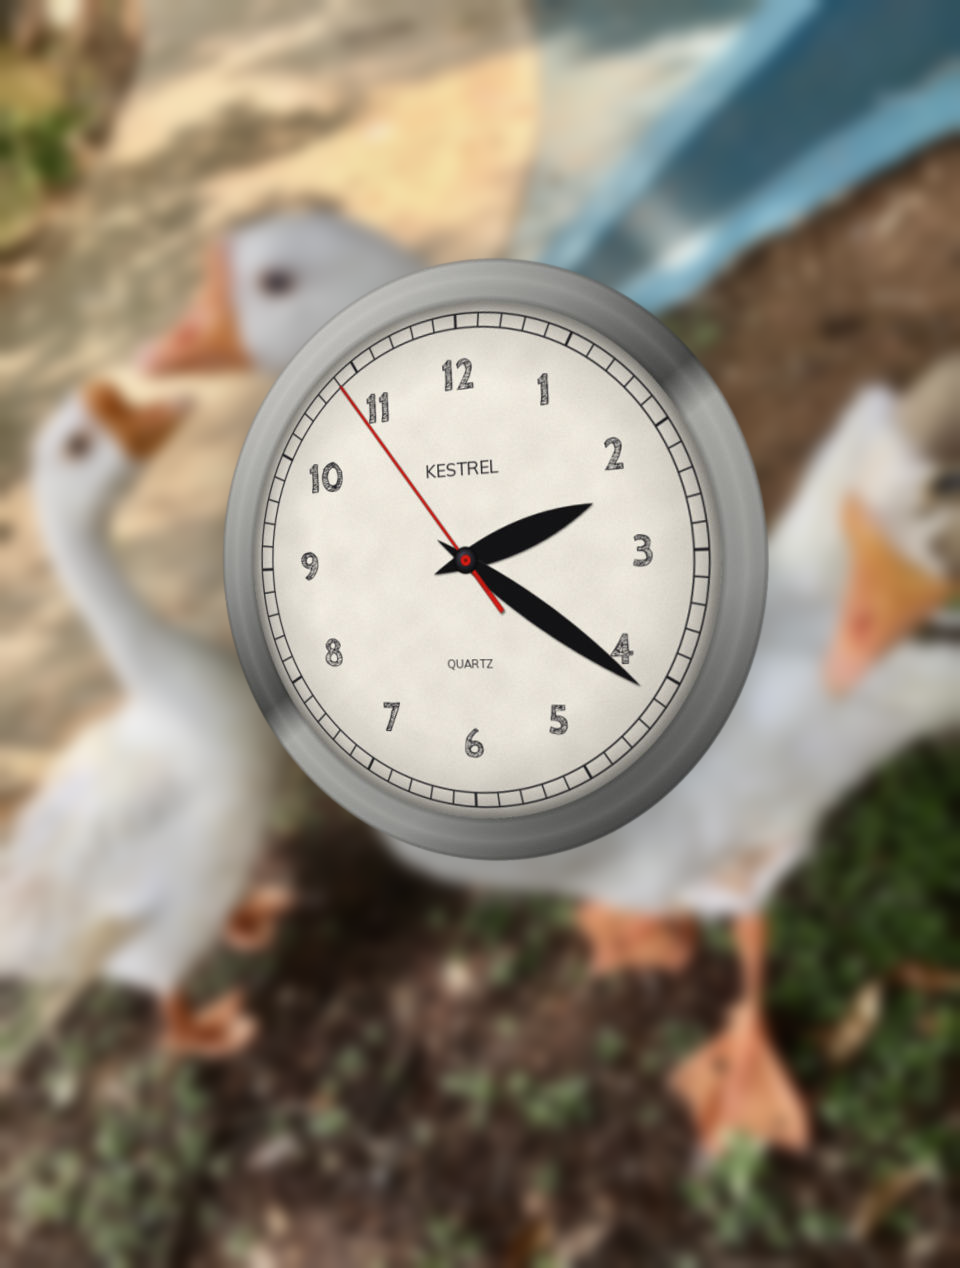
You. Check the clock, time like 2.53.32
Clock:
2.20.54
